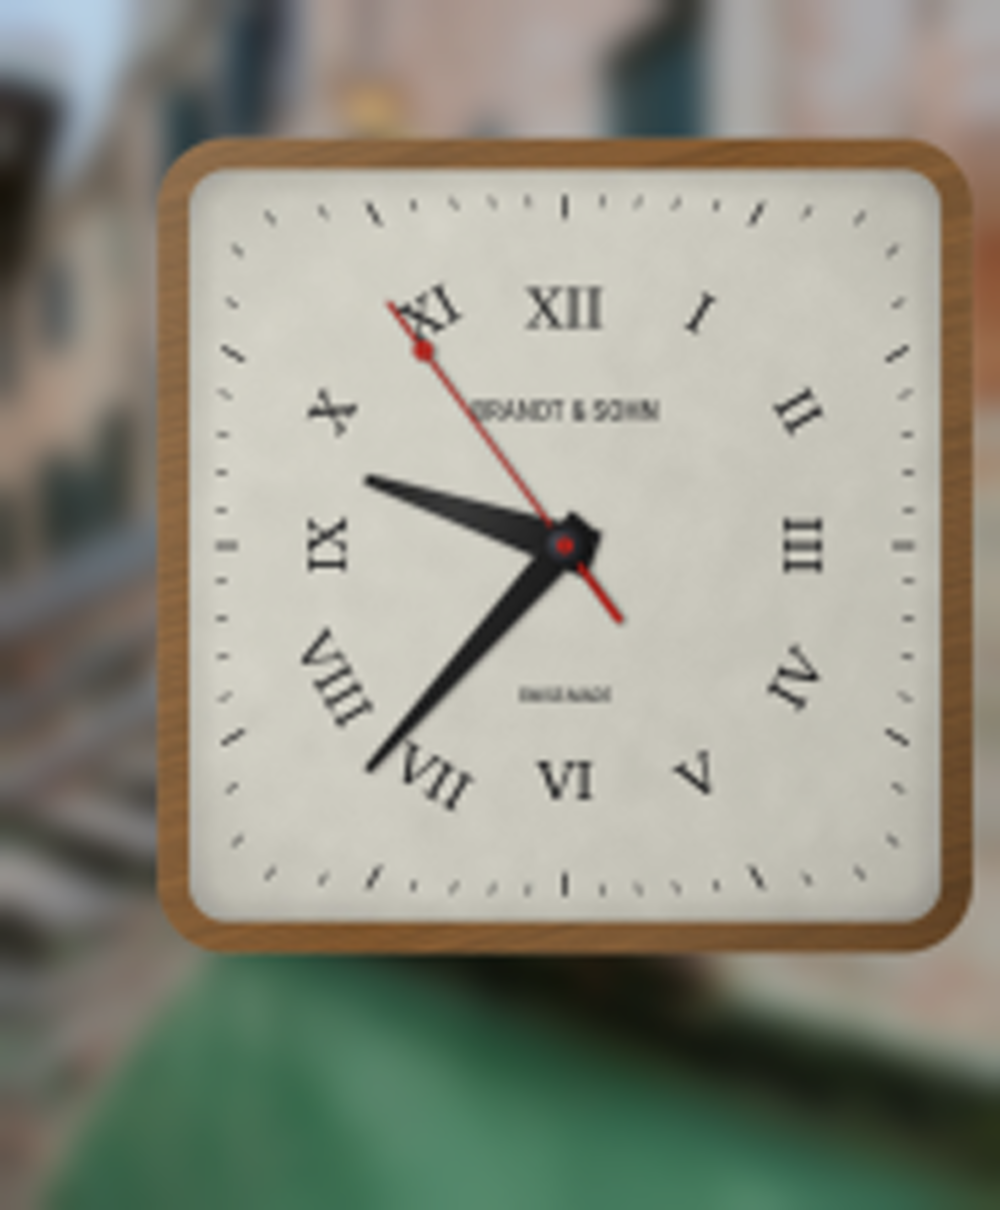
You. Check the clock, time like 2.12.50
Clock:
9.36.54
